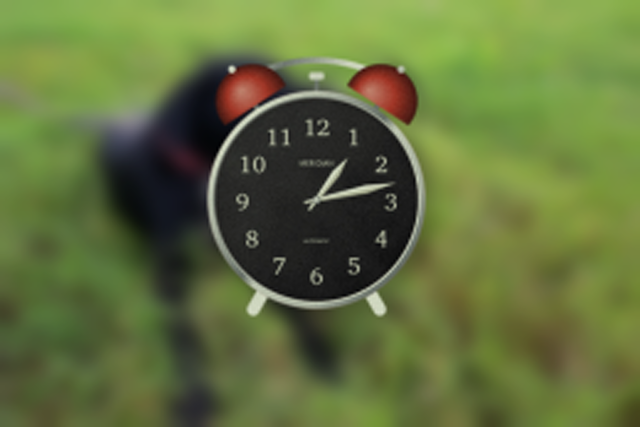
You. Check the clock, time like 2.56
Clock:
1.13
